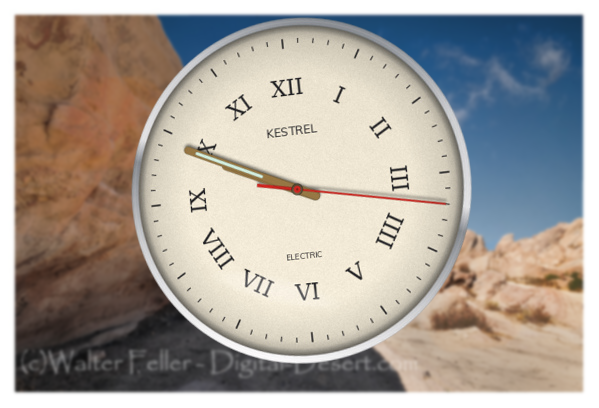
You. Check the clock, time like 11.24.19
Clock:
9.49.17
